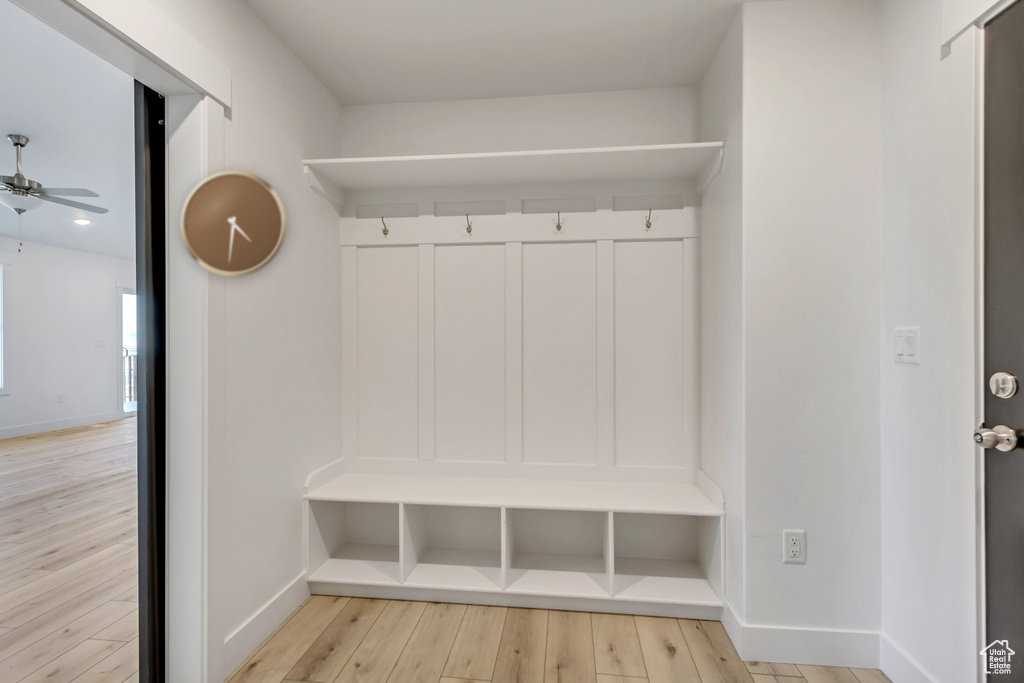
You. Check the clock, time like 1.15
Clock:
4.31
